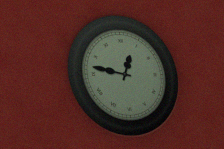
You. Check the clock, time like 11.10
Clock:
12.47
